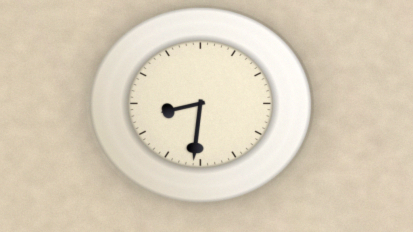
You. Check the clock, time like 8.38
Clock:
8.31
